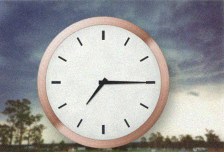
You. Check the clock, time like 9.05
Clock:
7.15
